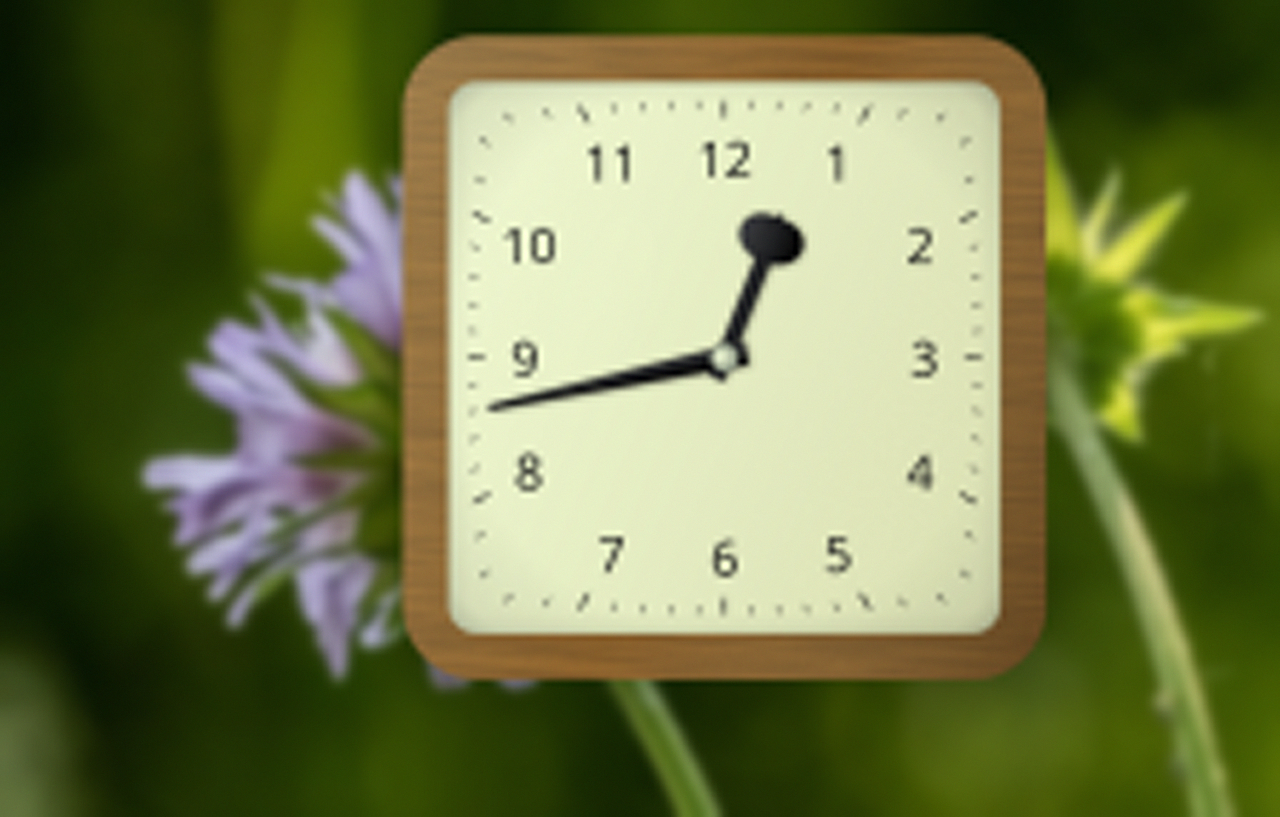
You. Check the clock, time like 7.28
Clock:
12.43
